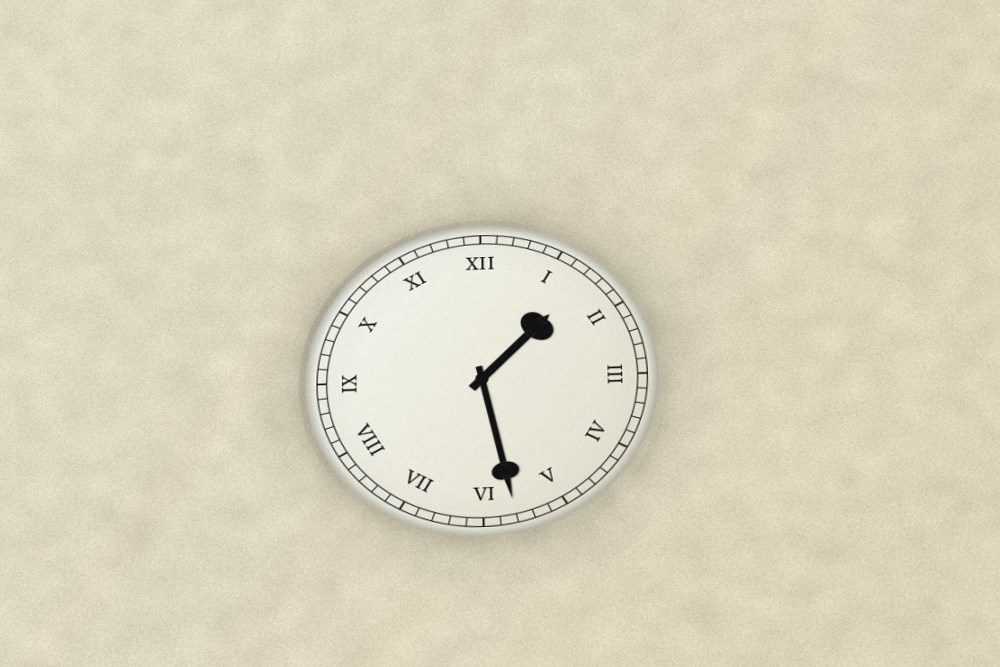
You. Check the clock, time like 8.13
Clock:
1.28
